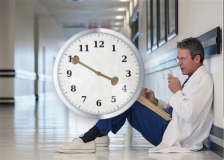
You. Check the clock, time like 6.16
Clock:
3.50
